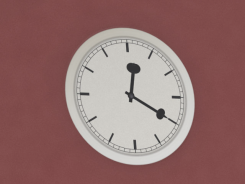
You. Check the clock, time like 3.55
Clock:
12.20
